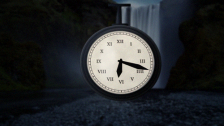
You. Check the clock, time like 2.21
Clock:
6.18
